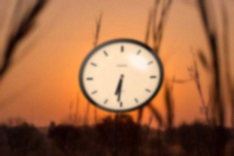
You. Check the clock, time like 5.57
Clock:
6.31
